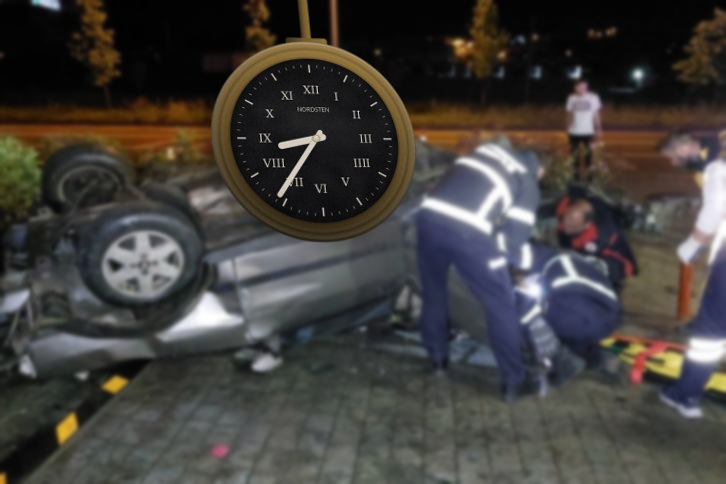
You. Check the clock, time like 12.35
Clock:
8.36
